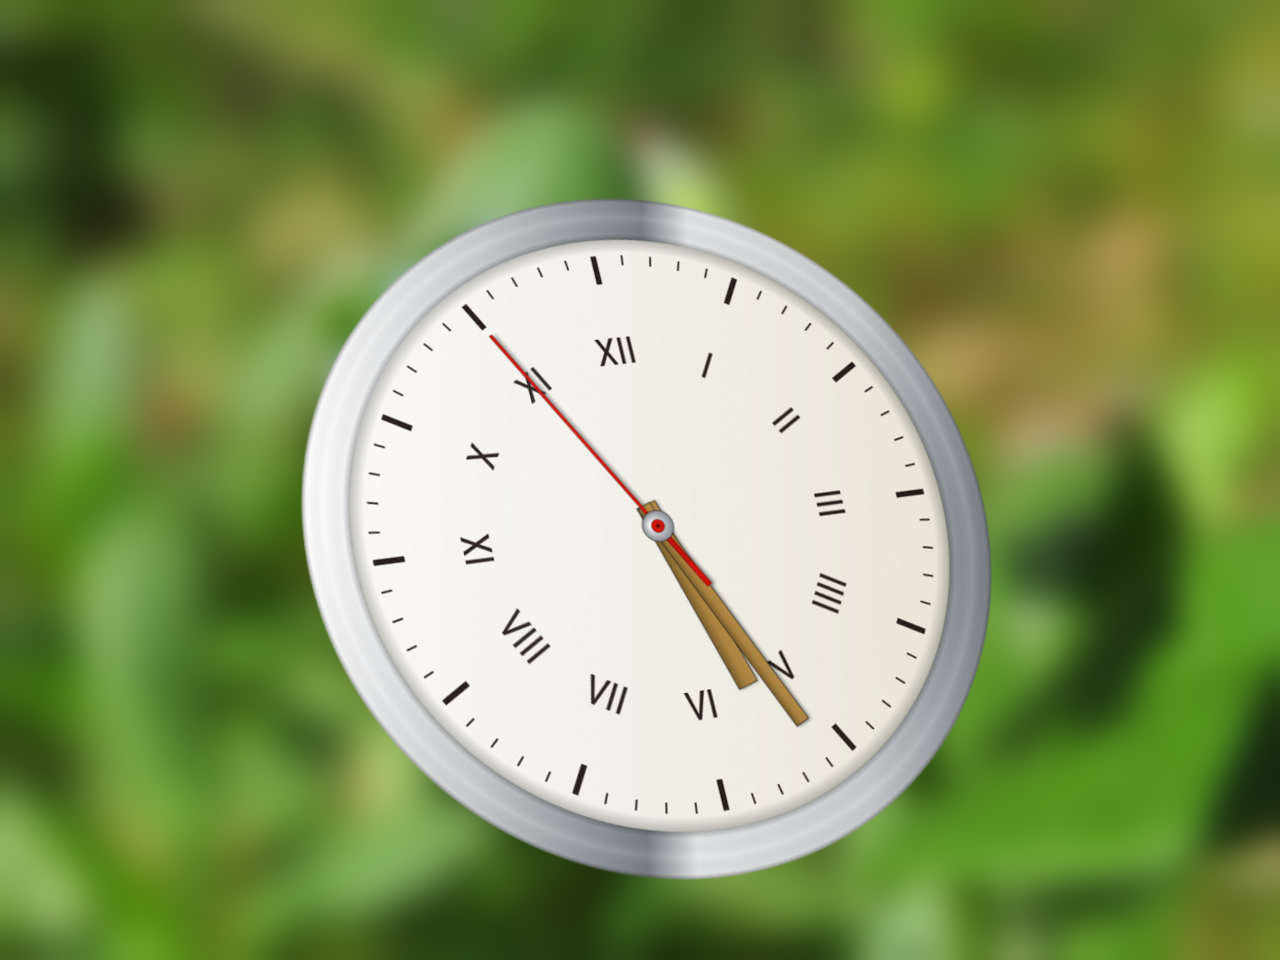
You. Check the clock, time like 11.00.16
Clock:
5.25.55
